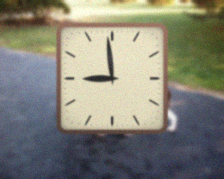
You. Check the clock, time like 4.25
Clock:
8.59
